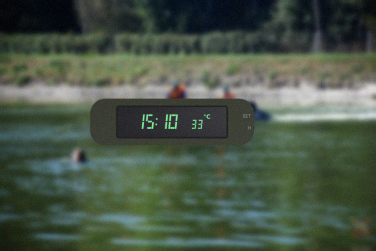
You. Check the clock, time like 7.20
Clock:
15.10
